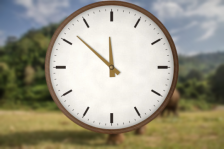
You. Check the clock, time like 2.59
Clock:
11.52
